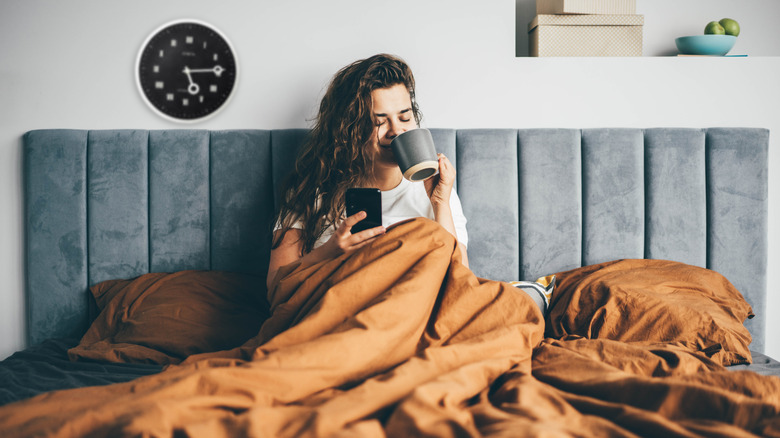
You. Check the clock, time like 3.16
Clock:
5.14
